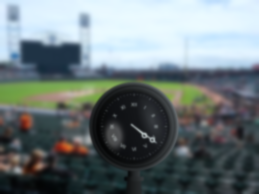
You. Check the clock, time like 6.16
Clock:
4.21
